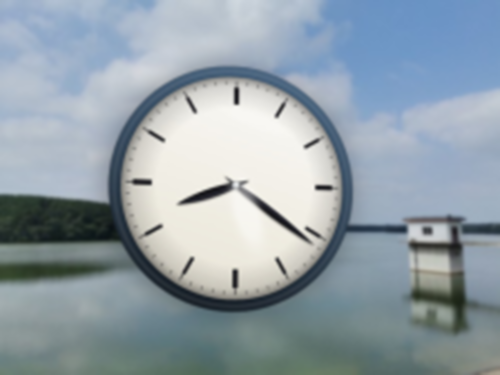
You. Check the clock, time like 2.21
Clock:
8.21
